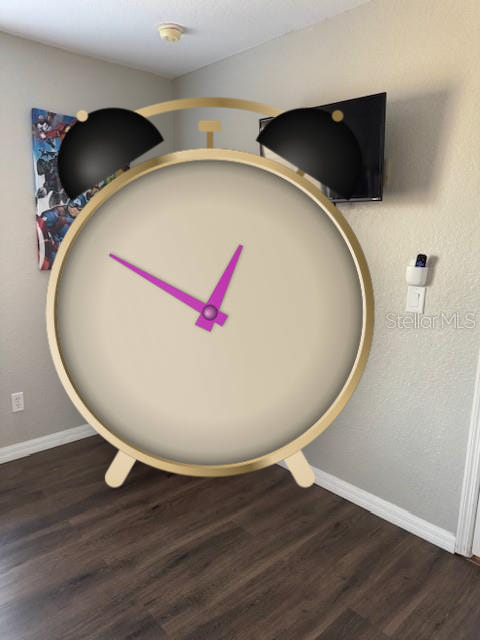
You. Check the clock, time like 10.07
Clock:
12.50
